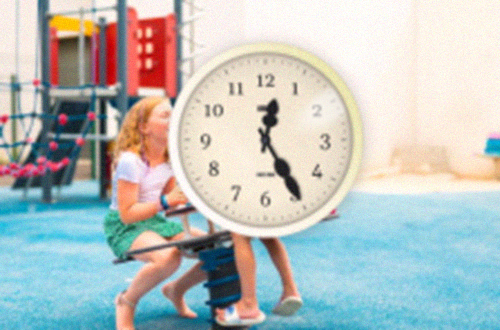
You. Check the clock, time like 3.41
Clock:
12.25
